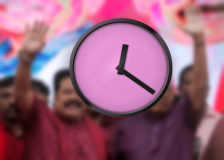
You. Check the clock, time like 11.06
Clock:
12.21
